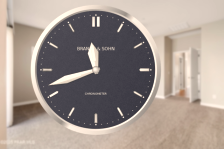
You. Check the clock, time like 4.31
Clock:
11.42
